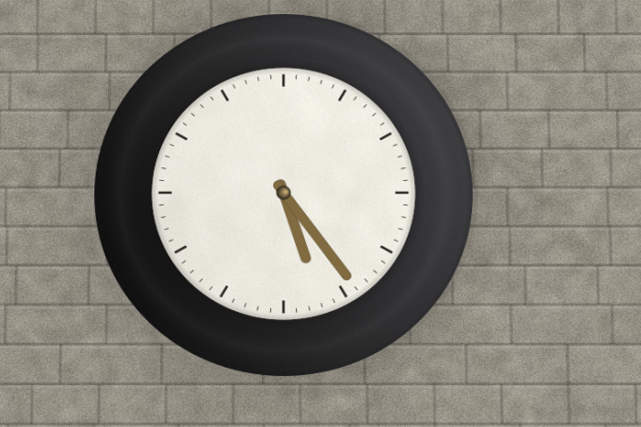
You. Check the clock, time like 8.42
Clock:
5.24
